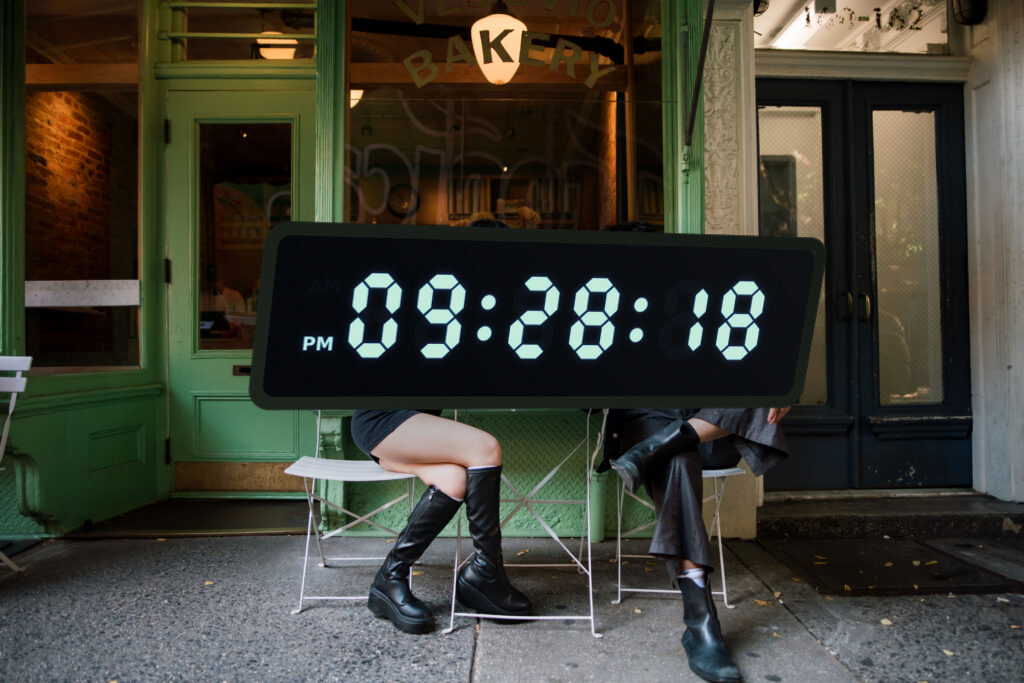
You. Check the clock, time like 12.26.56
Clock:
9.28.18
